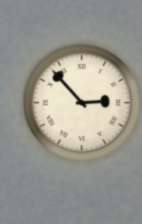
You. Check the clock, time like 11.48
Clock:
2.53
